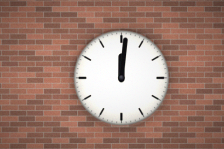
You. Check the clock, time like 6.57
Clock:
12.01
